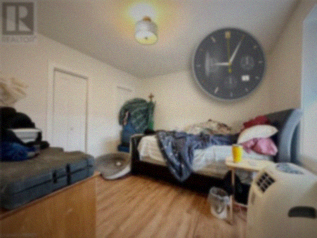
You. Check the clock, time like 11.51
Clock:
9.05
